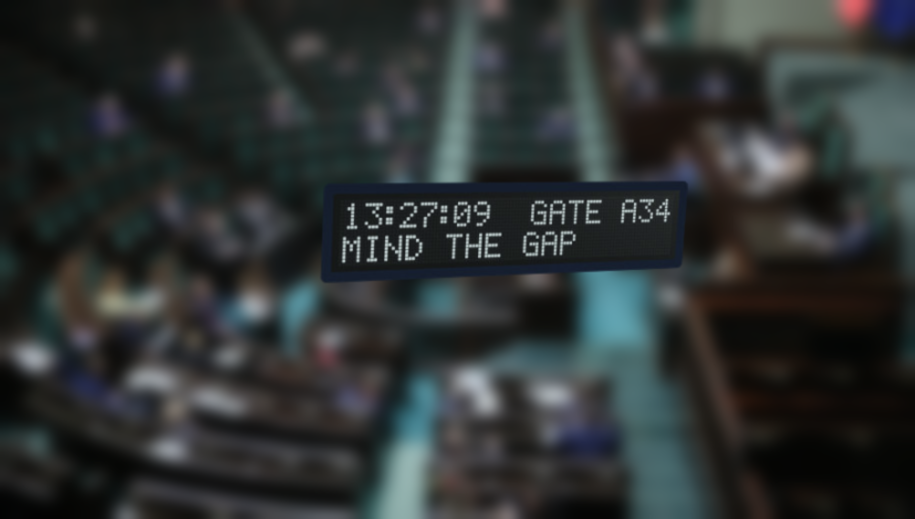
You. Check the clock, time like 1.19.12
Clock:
13.27.09
